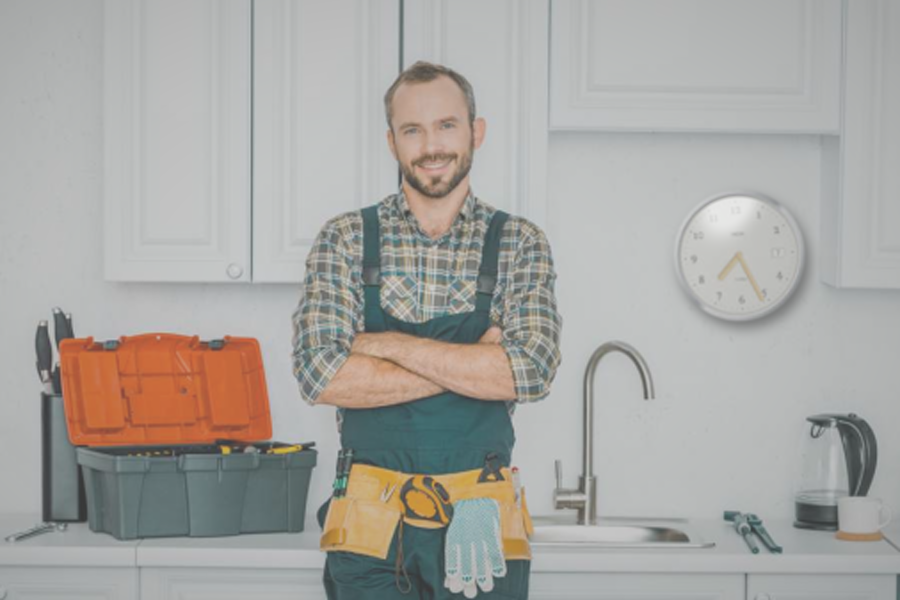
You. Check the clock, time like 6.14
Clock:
7.26
